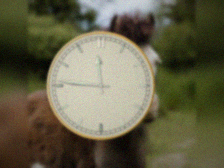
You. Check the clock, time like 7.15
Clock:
11.46
